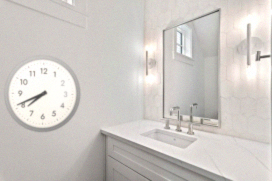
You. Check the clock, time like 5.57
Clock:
7.41
